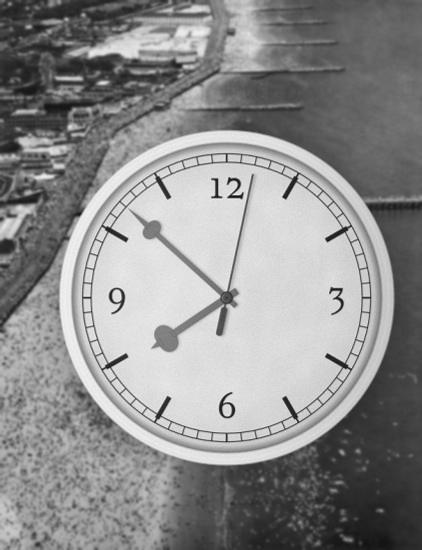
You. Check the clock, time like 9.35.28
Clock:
7.52.02
